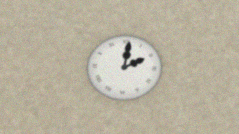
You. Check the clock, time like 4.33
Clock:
2.01
